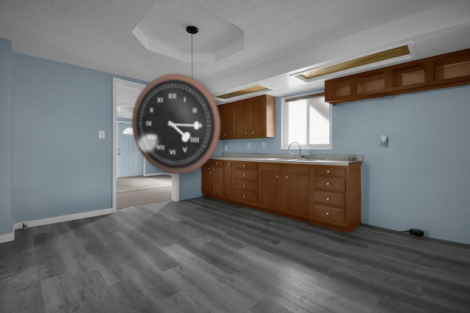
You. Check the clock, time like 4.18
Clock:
4.15
